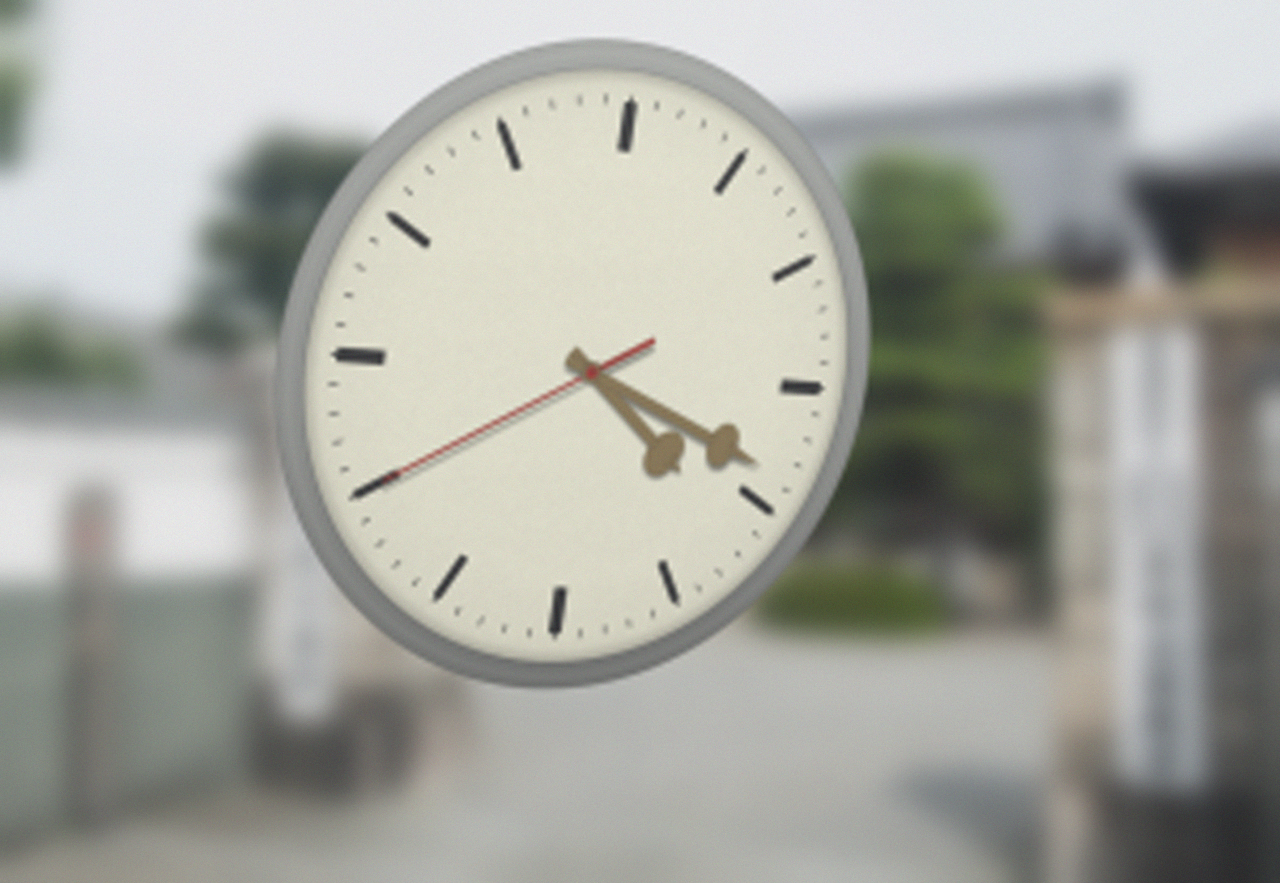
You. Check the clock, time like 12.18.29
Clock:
4.18.40
